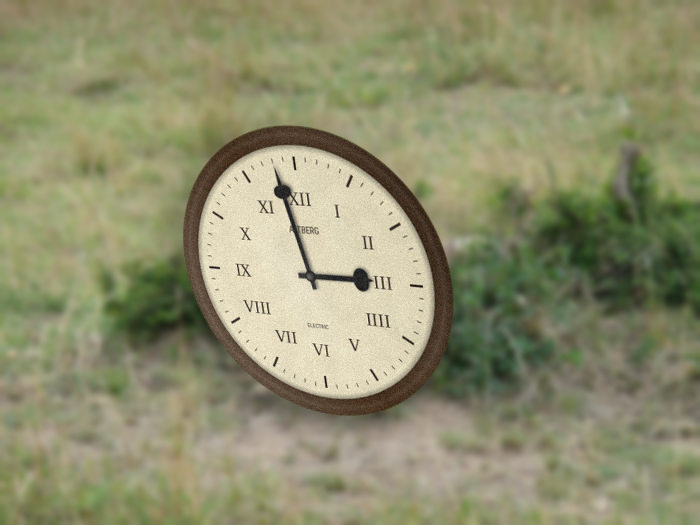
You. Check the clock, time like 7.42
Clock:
2.58
